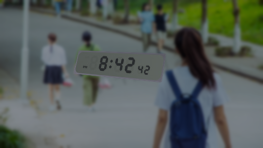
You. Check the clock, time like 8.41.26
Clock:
8.42.42
